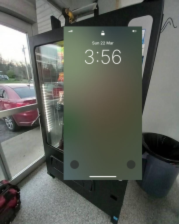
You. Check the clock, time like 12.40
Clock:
3.56
